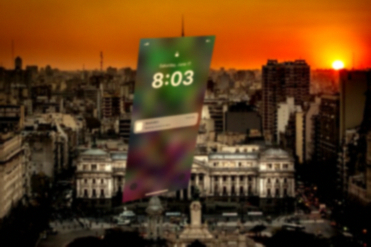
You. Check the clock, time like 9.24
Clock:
8.03
